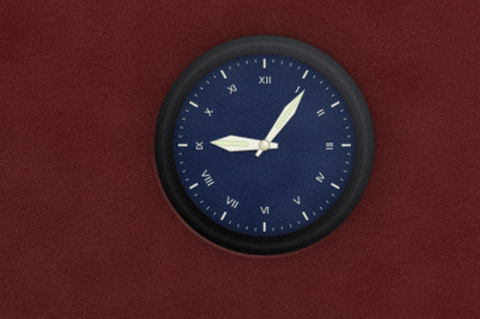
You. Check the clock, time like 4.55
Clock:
9.06
